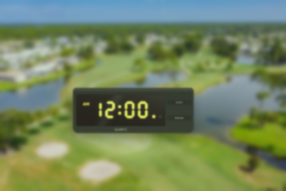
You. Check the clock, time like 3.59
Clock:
12.00
